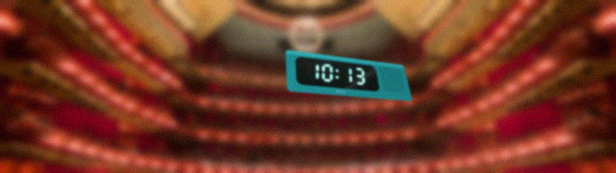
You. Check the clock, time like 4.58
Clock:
10.13
